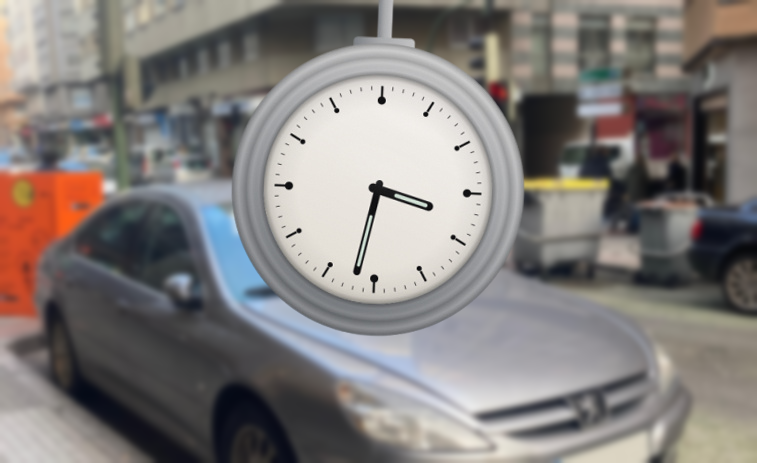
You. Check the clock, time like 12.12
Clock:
3.32
